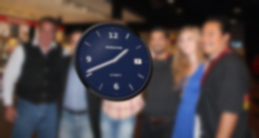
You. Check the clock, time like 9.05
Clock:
1.41
